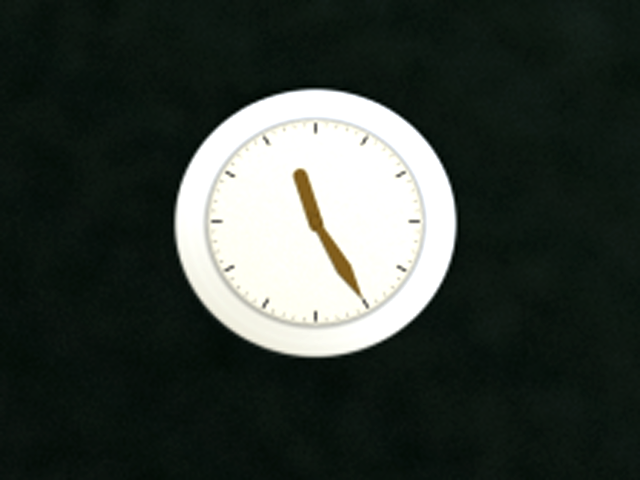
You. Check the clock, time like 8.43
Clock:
11.25
